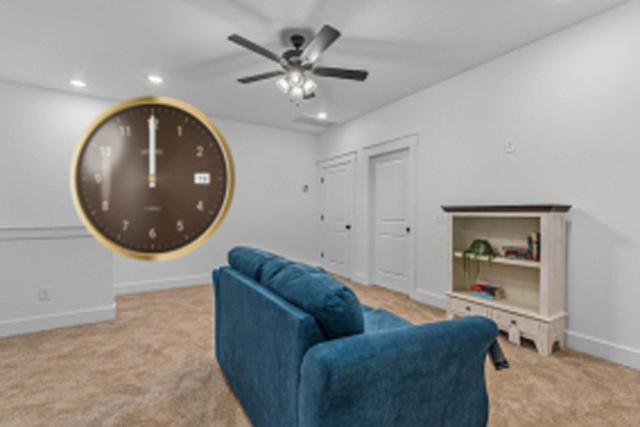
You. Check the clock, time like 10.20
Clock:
12.00
